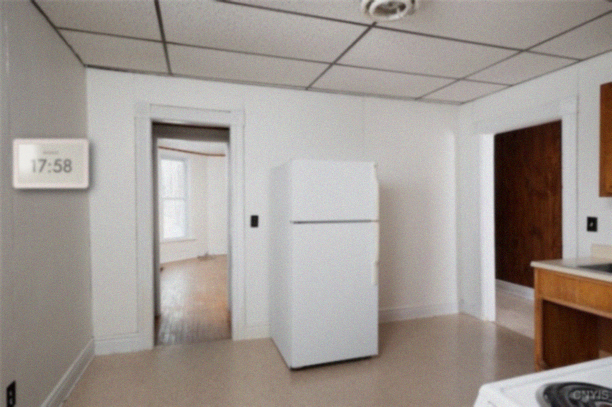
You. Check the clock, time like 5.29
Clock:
17.58
